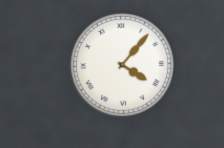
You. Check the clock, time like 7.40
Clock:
4.07
